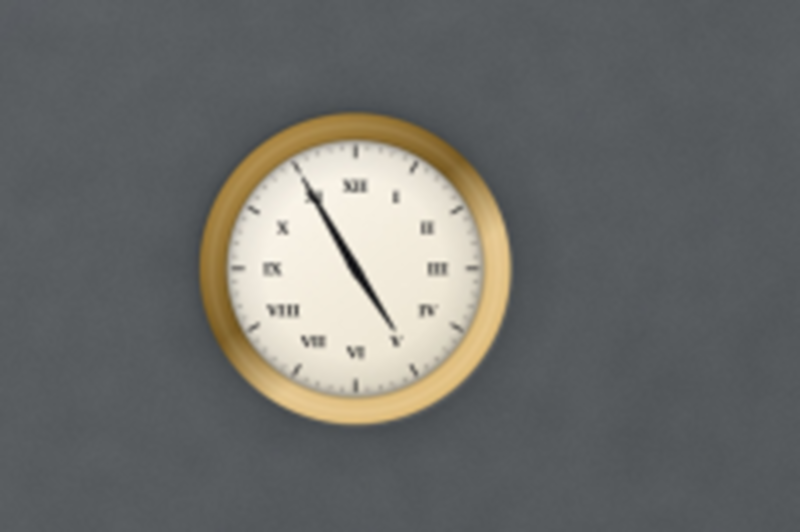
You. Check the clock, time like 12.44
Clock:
4.55
